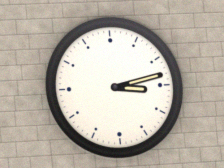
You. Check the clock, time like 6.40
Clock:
3.13
